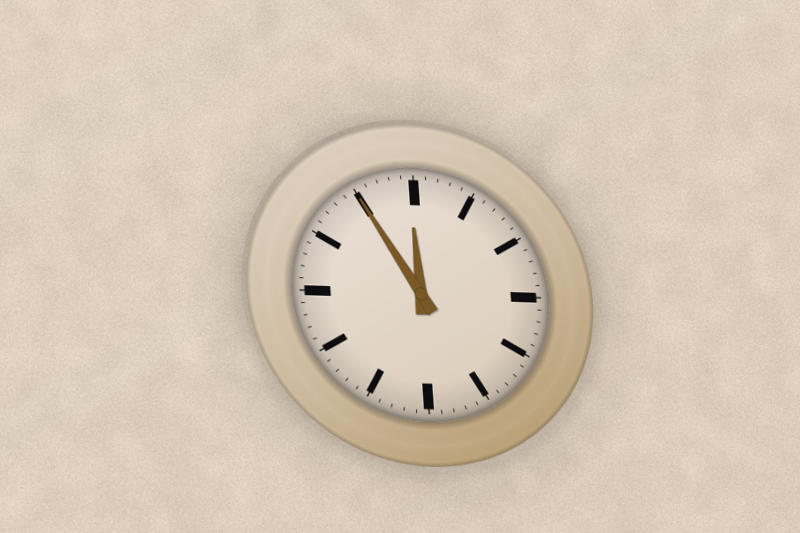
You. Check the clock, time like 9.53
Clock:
11.55
